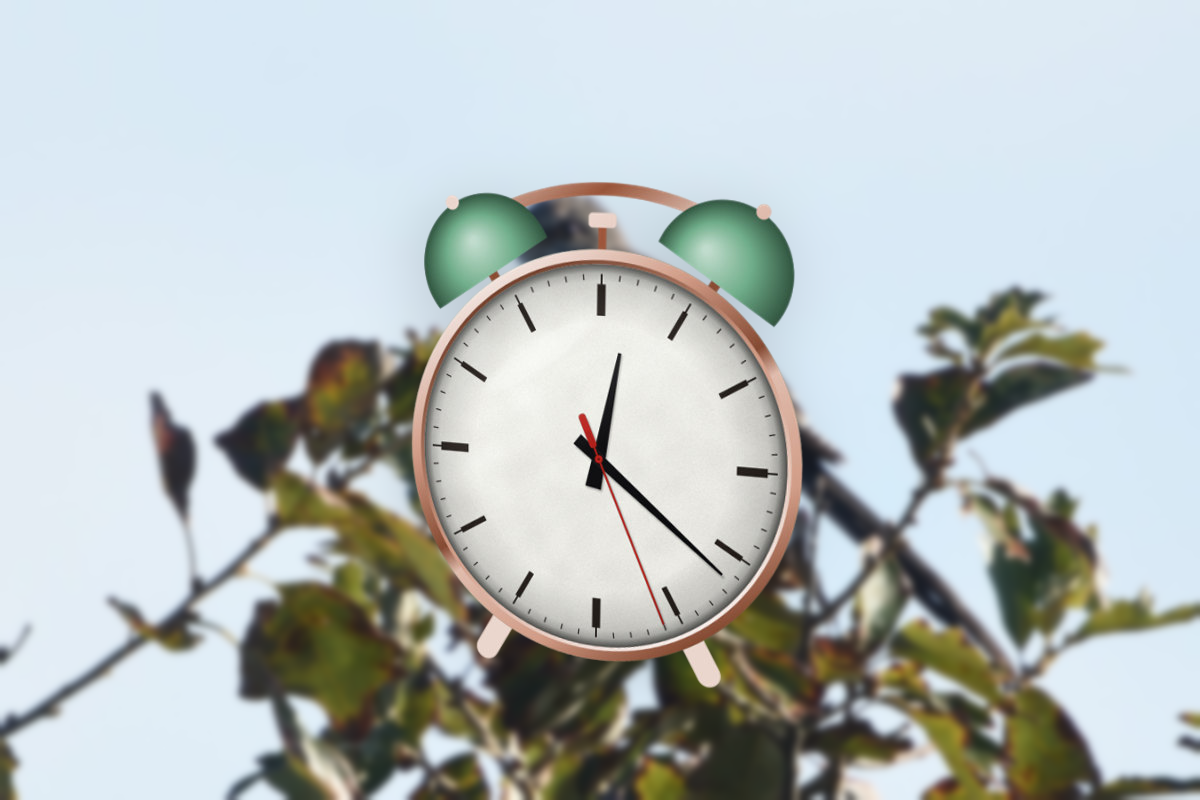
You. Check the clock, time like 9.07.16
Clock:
12.21.26
